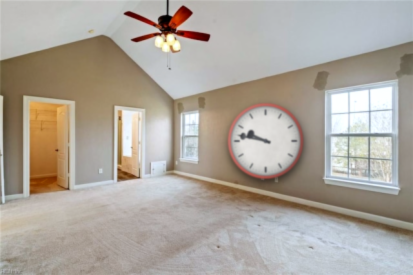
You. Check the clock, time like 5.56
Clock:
9.47
